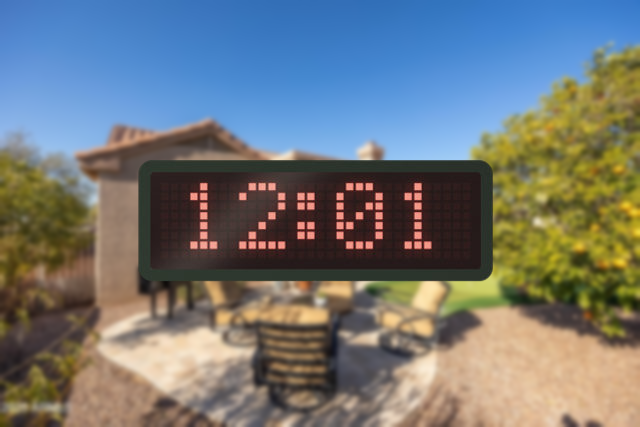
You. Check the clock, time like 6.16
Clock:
12.01
